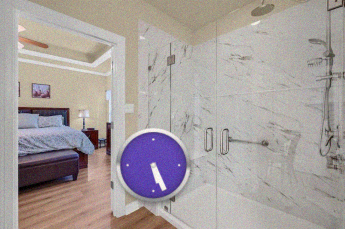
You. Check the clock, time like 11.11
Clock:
5.26
